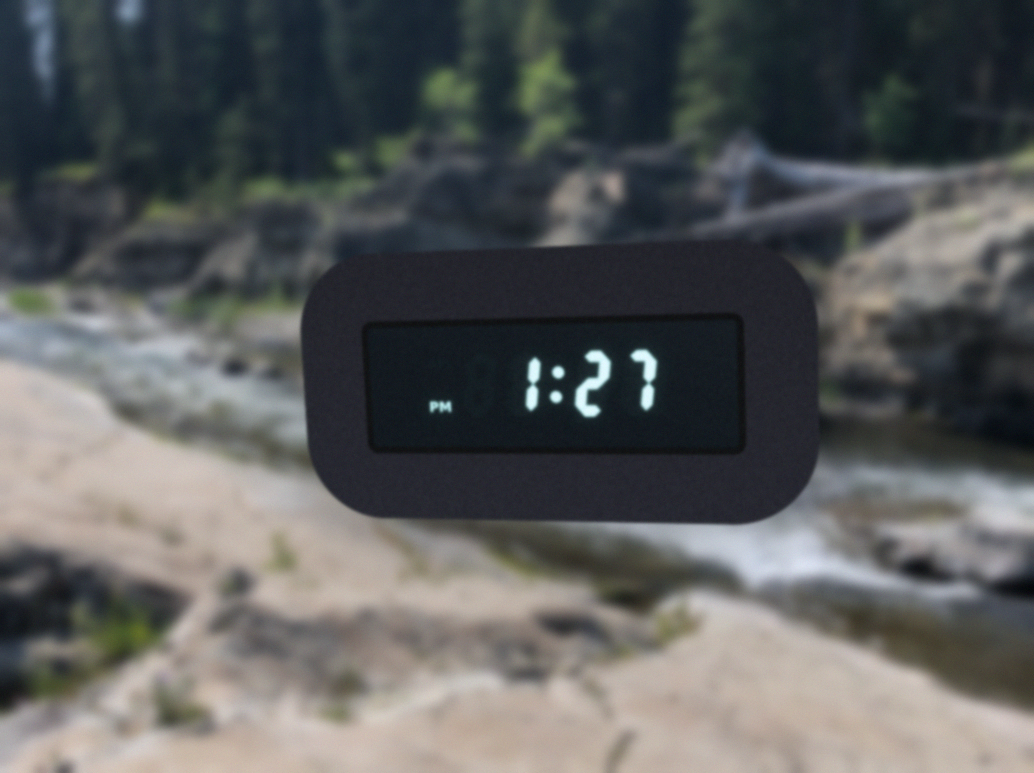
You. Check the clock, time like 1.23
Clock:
1.27
